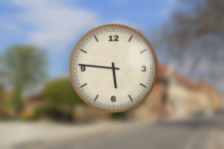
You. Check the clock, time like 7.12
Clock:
5.46
